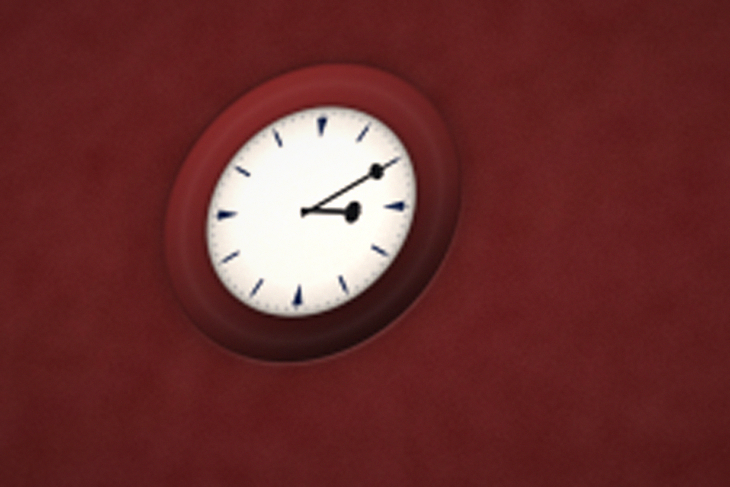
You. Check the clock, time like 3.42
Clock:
3.10
